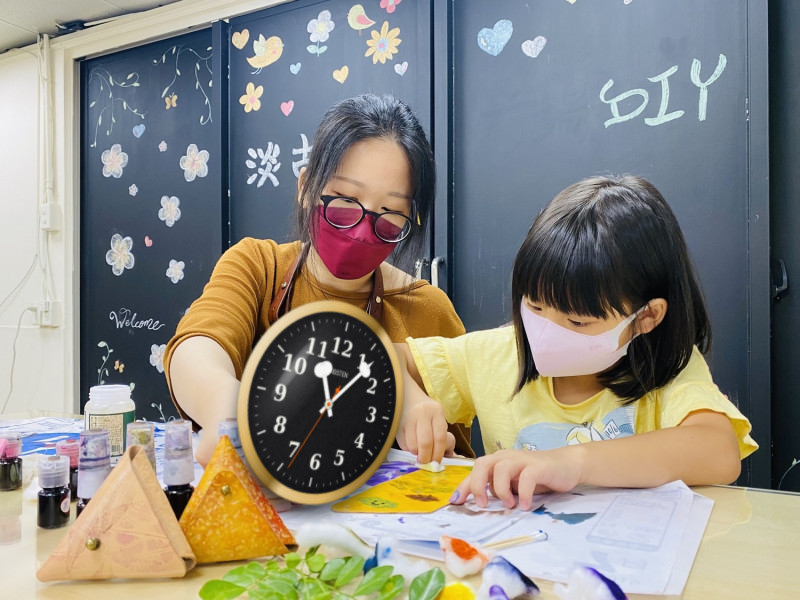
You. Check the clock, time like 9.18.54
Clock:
11.06.34
